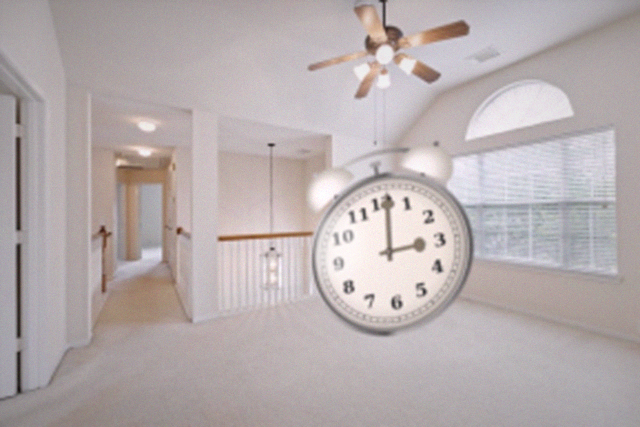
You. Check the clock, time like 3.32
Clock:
3.01
